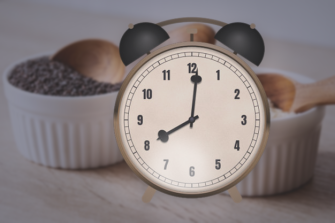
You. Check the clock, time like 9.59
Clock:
8.01
